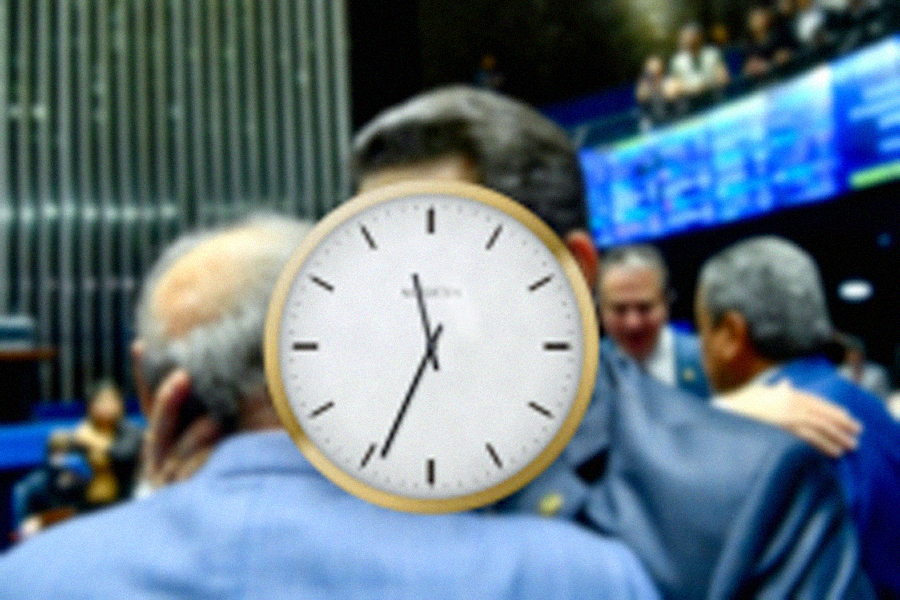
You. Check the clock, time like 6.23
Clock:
11.34
